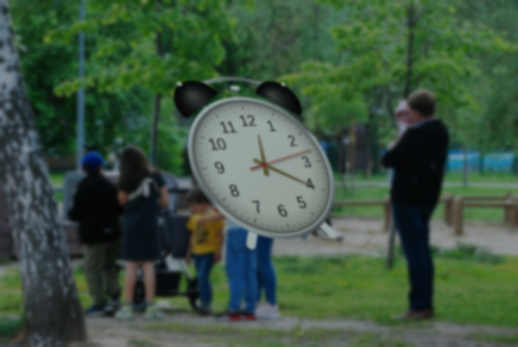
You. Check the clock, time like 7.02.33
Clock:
12.20.13
